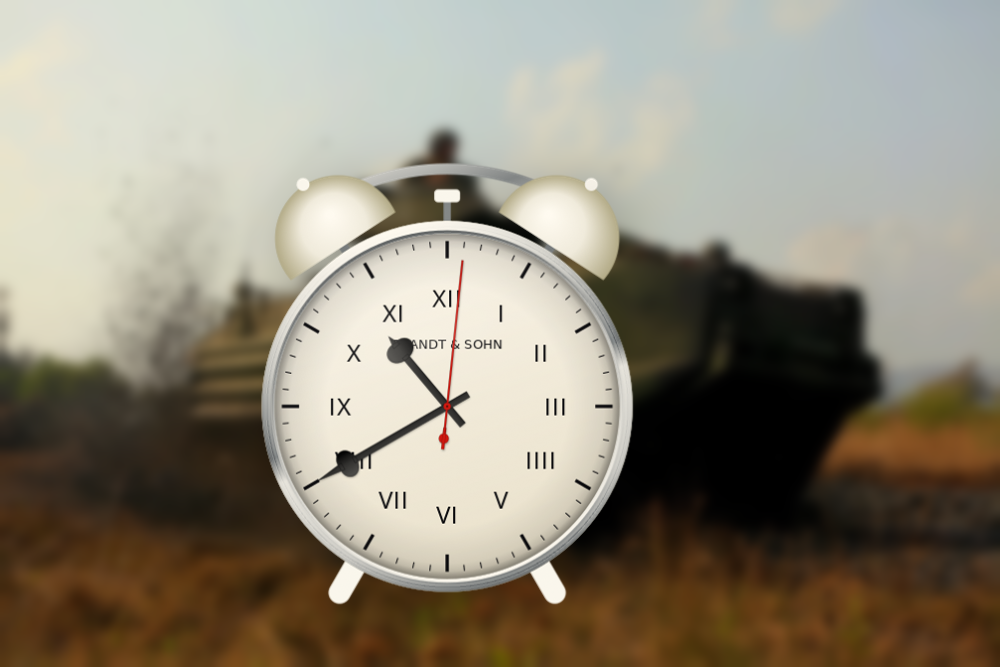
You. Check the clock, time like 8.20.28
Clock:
10.40.01
